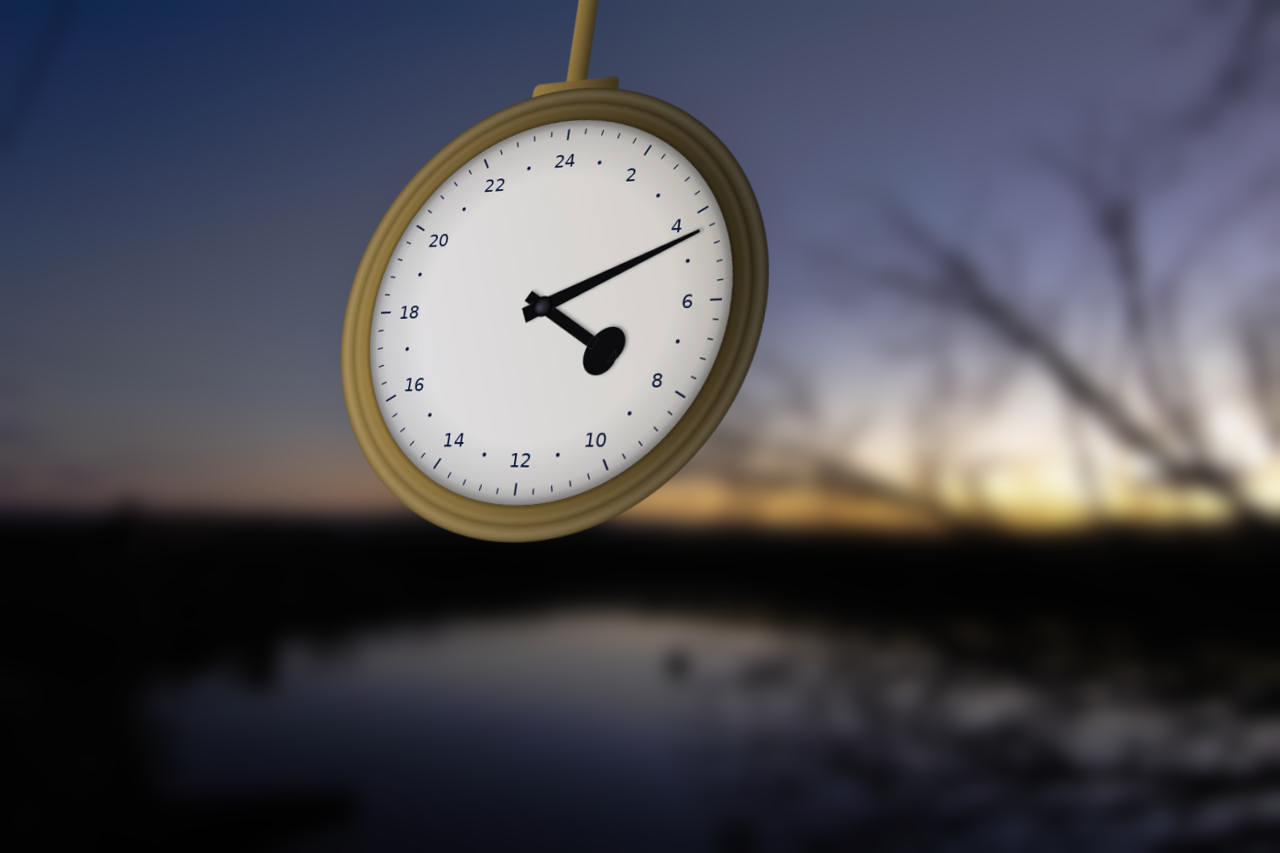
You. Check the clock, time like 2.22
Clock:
8.11
